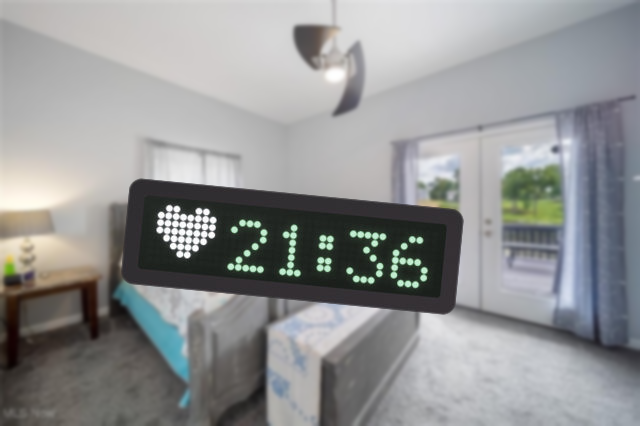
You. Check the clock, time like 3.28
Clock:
21.36
